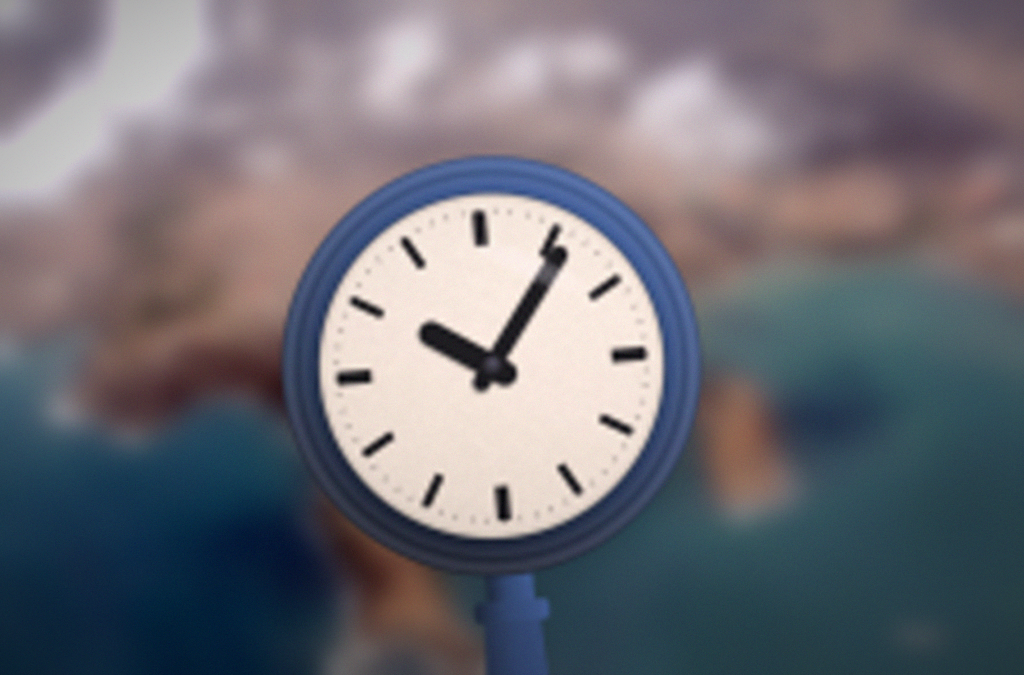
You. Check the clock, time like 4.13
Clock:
10.06
